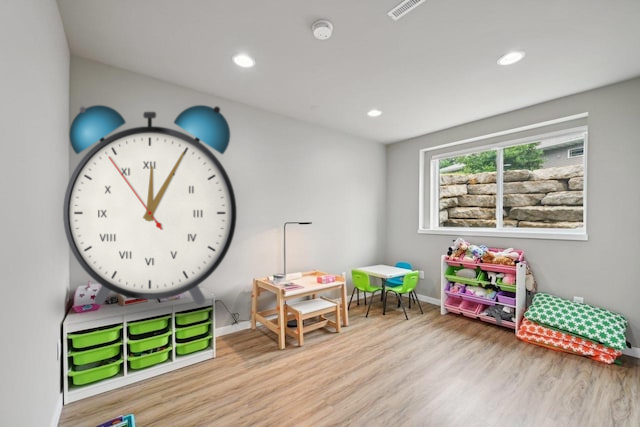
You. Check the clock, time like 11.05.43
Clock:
12.04.54
